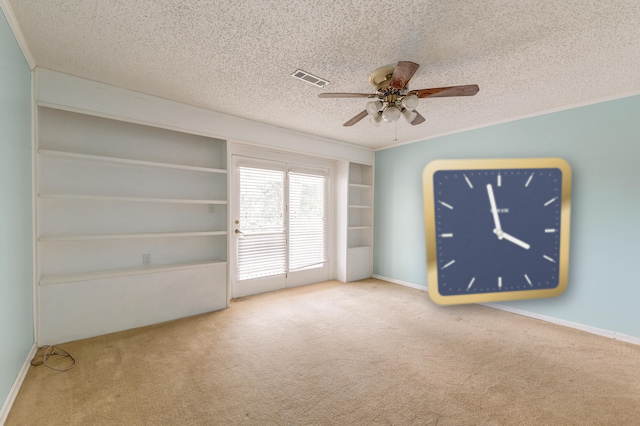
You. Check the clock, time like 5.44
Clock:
3.58
